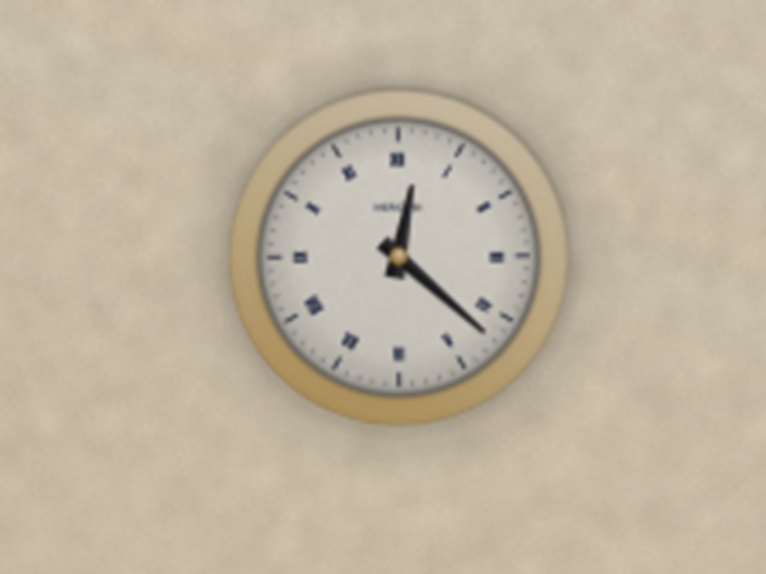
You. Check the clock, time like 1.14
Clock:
12.22
